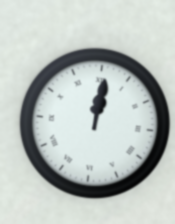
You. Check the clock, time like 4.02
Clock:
12.01
